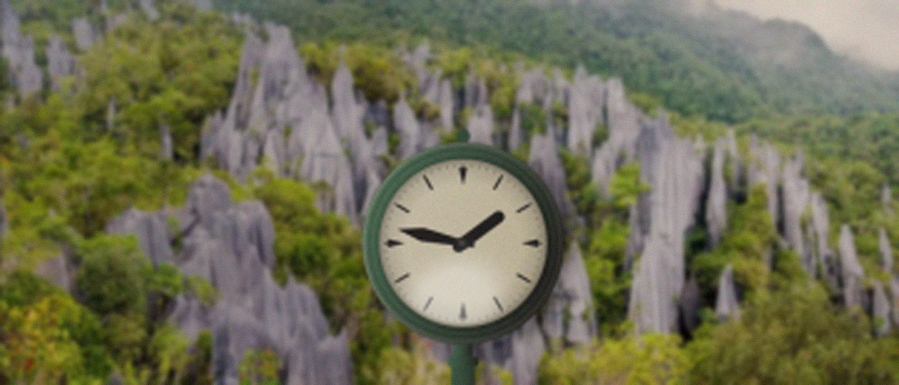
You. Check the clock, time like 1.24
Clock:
1.47
